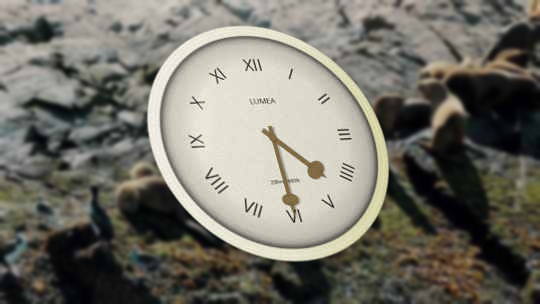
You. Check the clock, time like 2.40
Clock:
4.30
